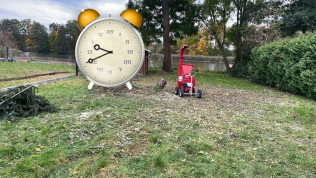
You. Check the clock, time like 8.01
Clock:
9.41
